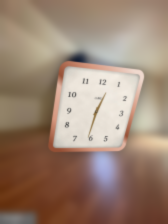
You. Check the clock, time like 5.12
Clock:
12.31
